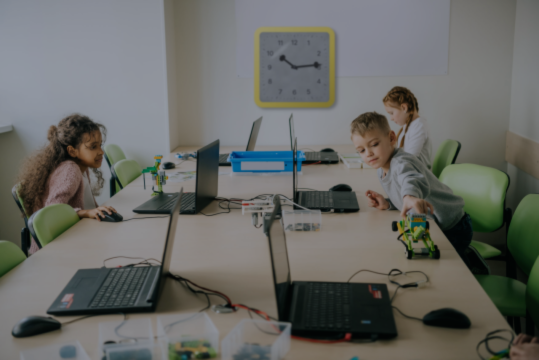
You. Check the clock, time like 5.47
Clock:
10.14
